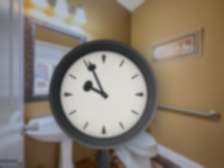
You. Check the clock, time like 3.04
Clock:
9.56
